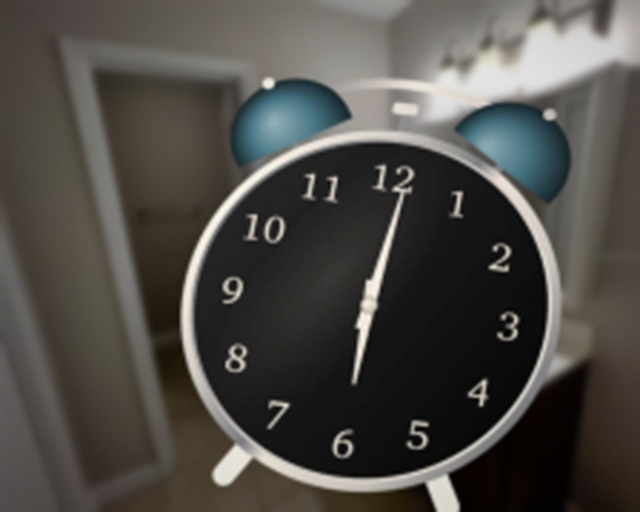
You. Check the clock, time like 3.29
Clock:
6.01
